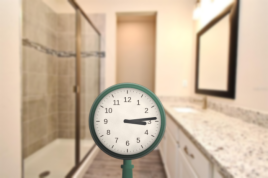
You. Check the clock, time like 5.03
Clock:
3.14
